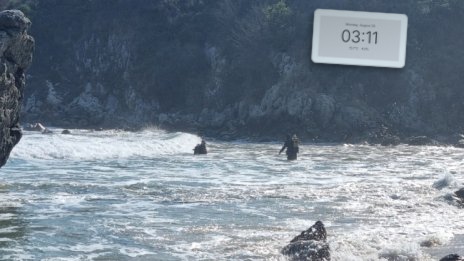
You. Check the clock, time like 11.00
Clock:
3.11
